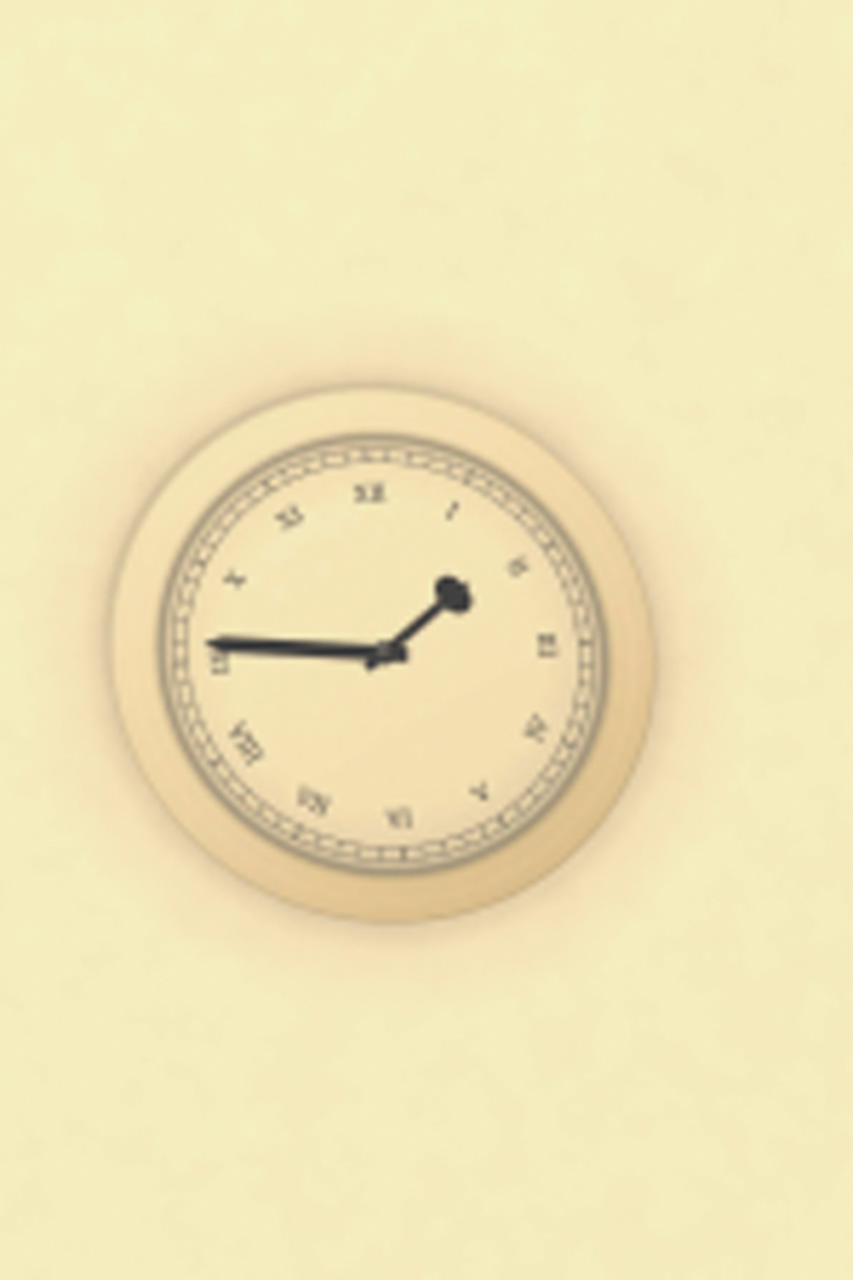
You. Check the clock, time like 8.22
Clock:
1.46
